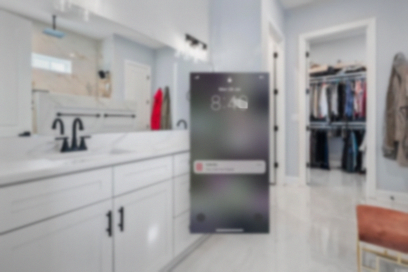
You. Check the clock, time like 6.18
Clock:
8.40
